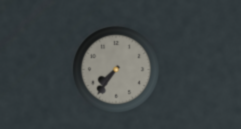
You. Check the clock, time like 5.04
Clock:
7.36
